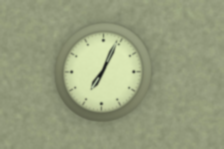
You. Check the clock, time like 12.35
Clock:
7.04
